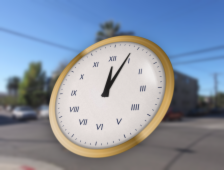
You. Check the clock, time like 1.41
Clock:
12.04
